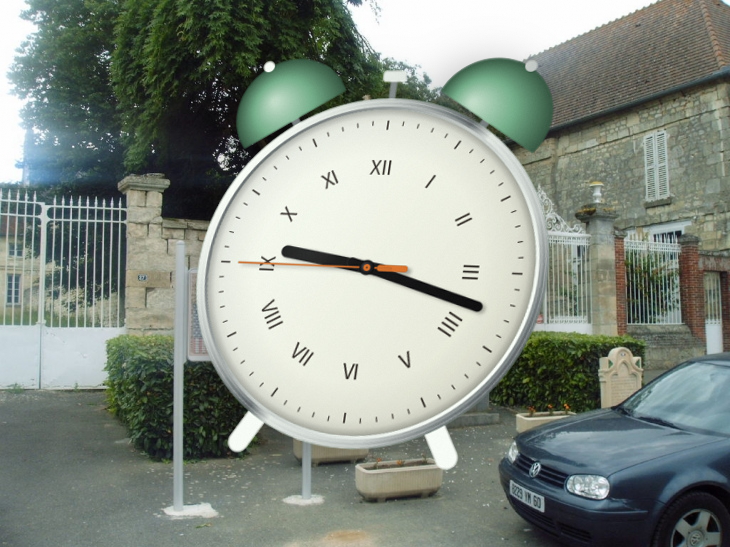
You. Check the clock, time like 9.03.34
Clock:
9.17.45
